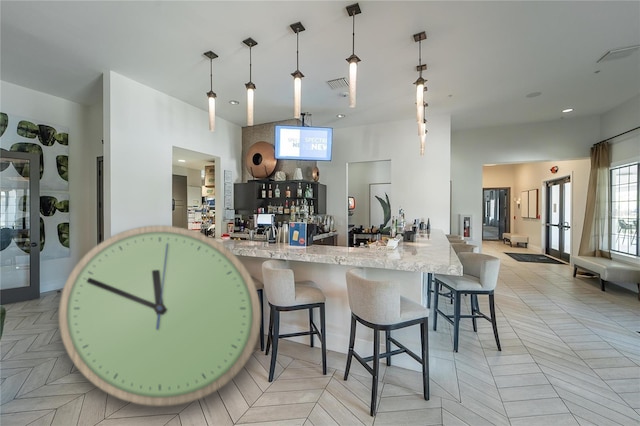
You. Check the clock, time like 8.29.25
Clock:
11.49.01
